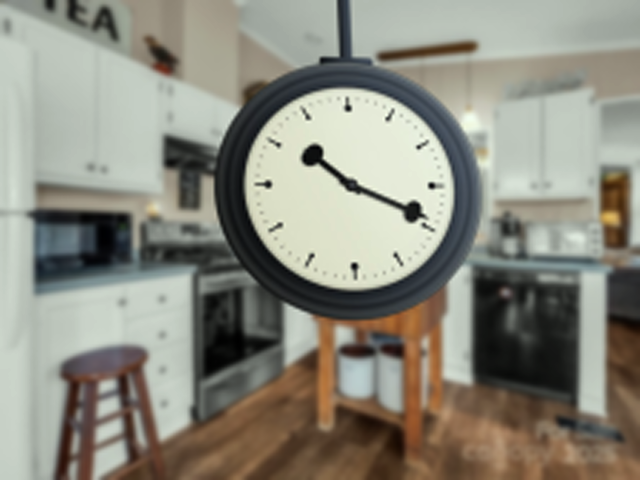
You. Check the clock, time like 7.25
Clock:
10.19
